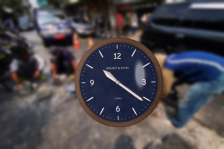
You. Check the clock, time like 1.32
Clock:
10.21
